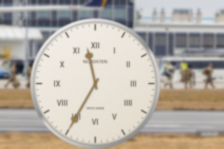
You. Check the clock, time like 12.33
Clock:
11.35
